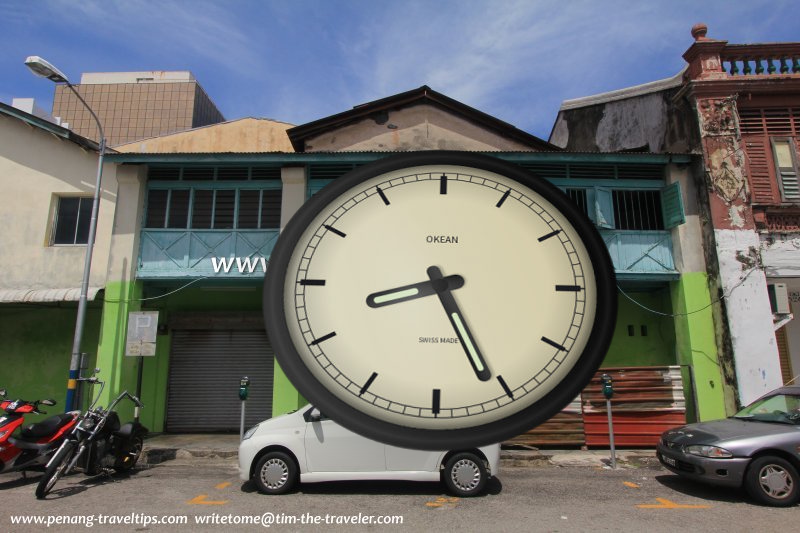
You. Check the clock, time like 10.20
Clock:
8.26
